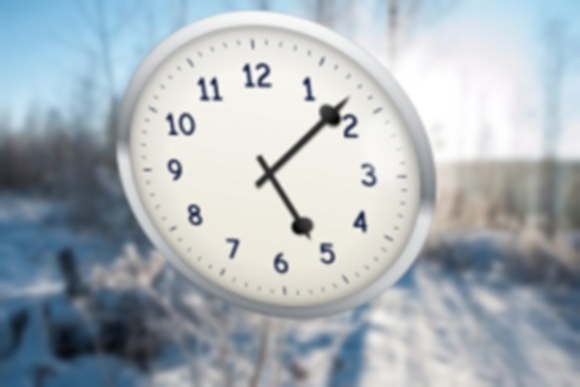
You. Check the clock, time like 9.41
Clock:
5.08
